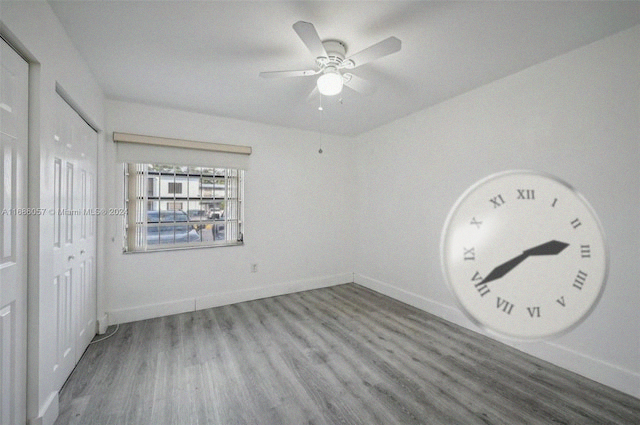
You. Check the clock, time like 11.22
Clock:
2.40
